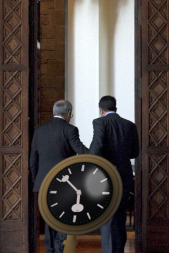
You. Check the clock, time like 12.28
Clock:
5.52
